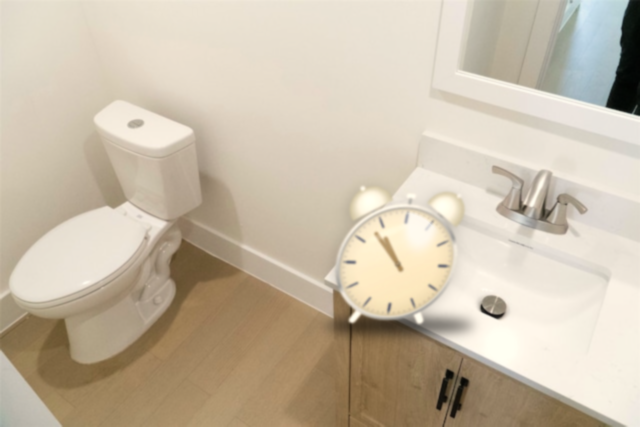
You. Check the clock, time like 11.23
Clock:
10.53
